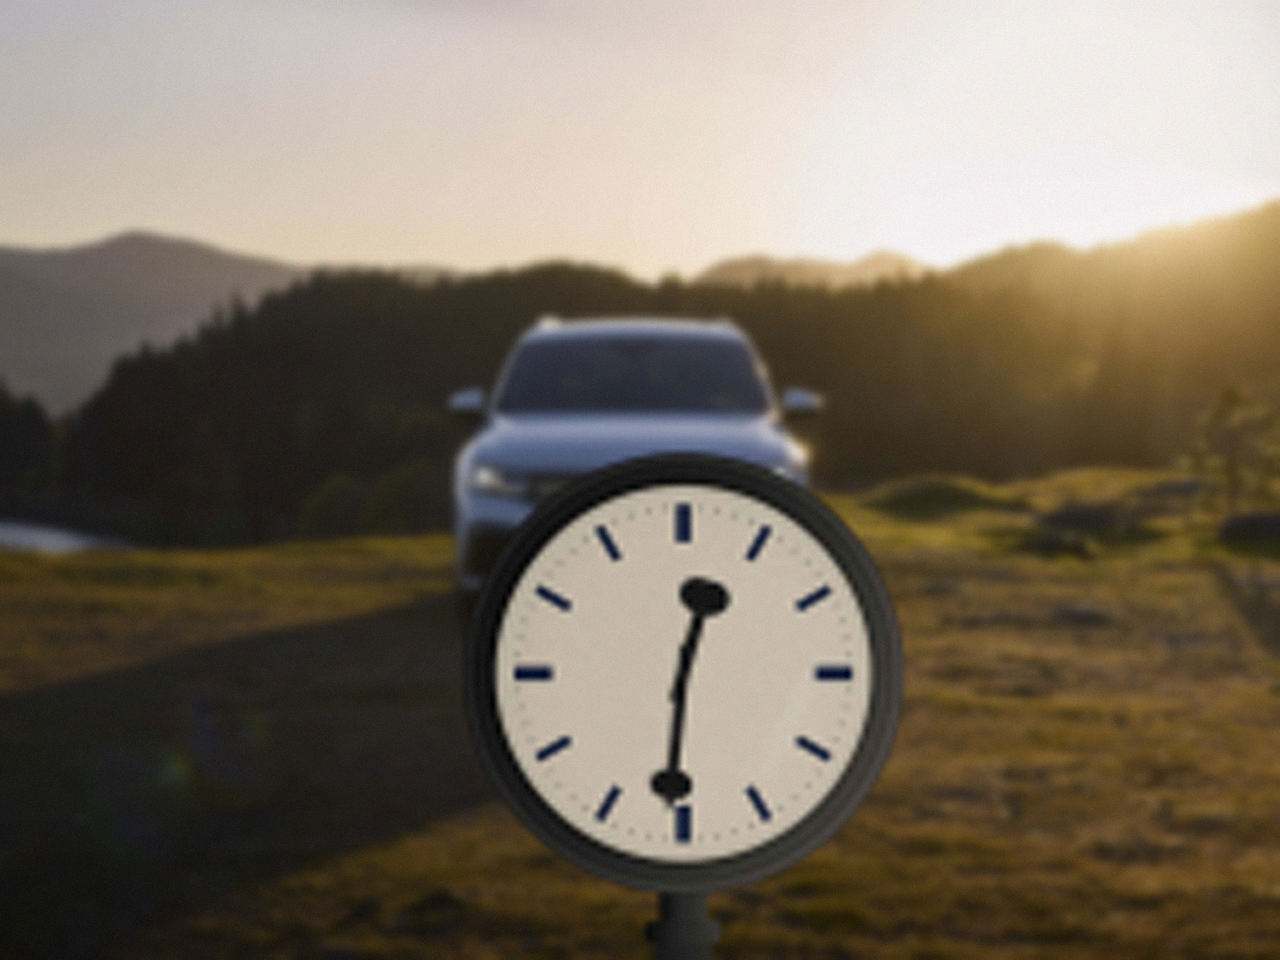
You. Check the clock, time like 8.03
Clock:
12.31
